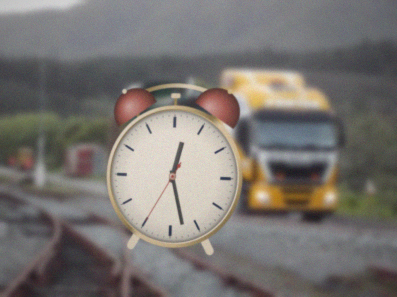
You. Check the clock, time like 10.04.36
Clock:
12.27.35
